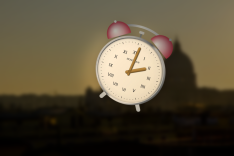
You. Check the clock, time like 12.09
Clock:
2.01
